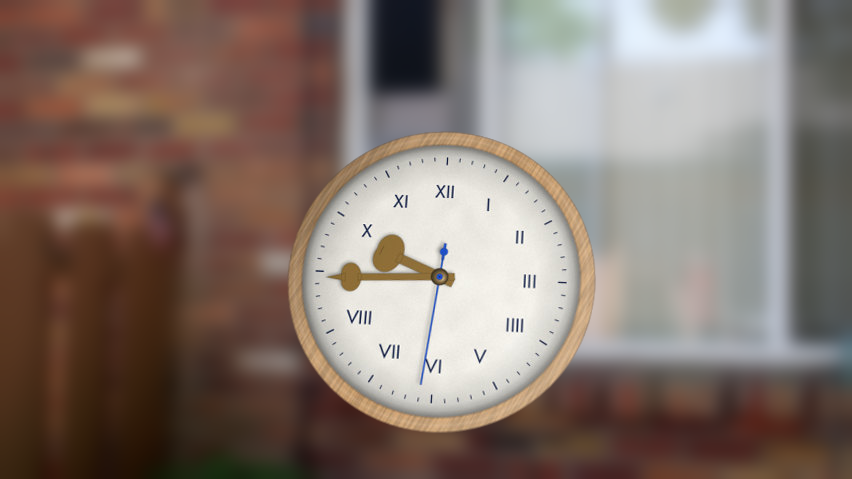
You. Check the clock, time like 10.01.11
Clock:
9.44.31
